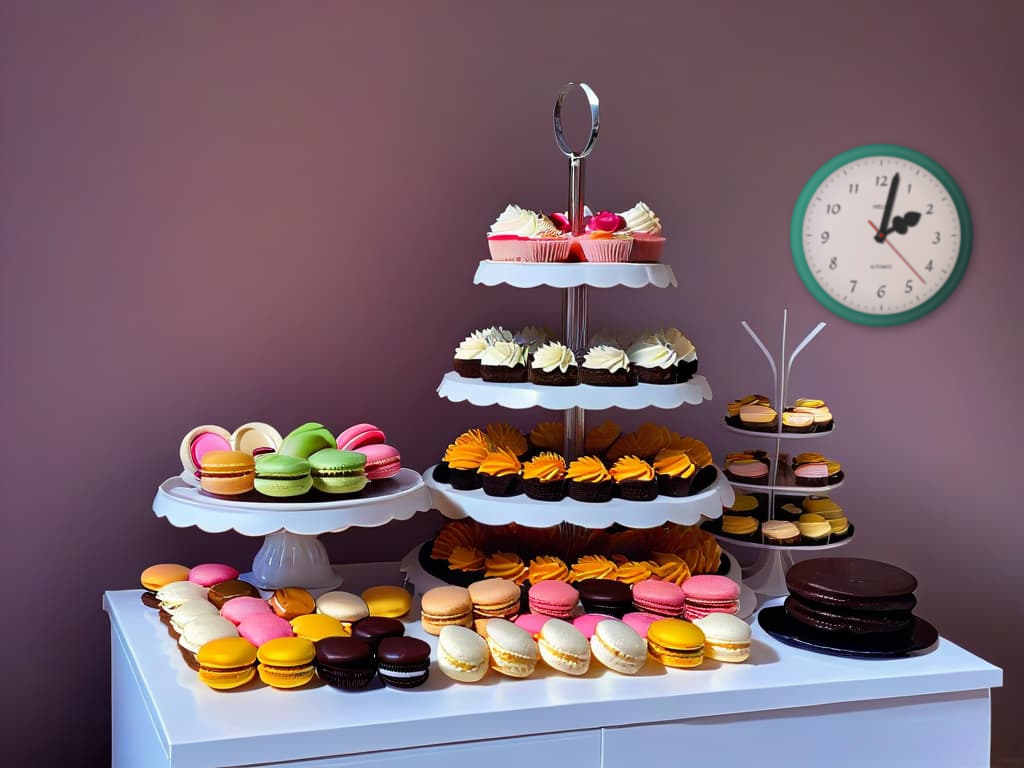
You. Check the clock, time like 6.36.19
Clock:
2.02.23
